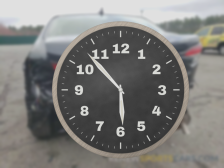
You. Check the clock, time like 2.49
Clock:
5.53
